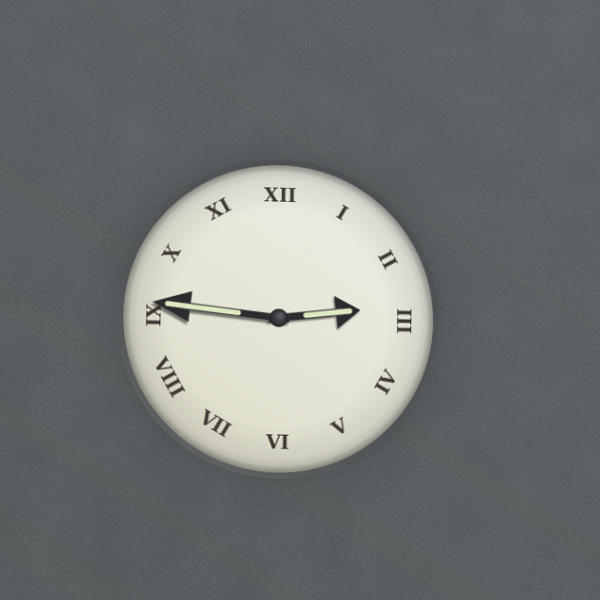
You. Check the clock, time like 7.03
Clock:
2.46
